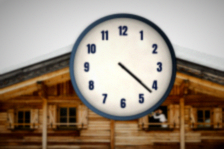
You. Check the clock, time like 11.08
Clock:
4.22
